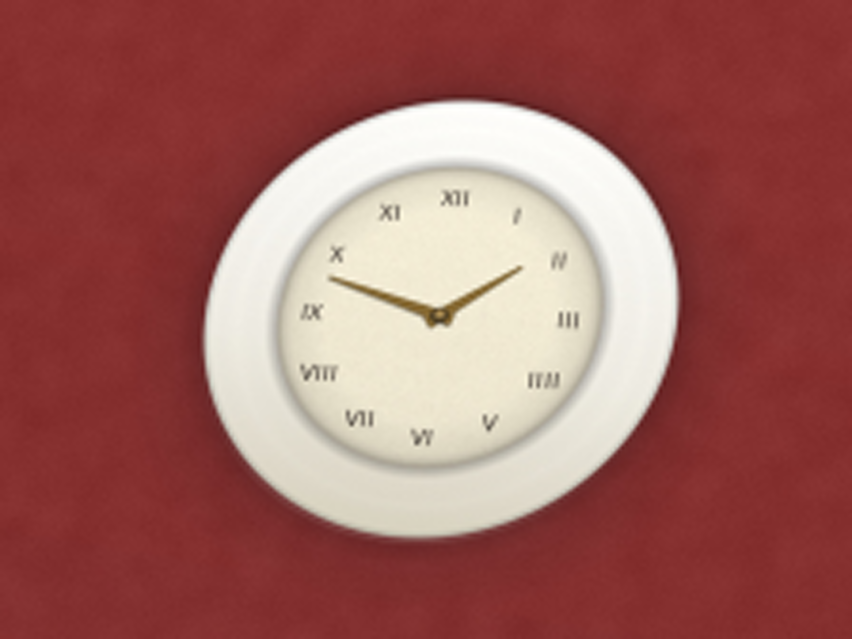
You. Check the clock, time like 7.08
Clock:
1.48
